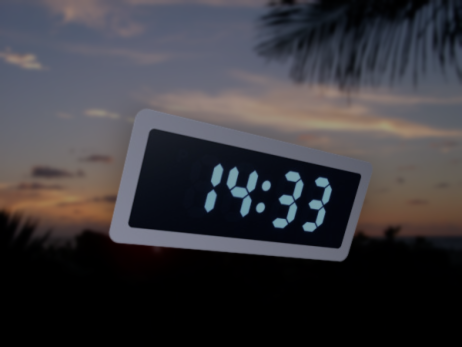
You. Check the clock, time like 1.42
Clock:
14.33
